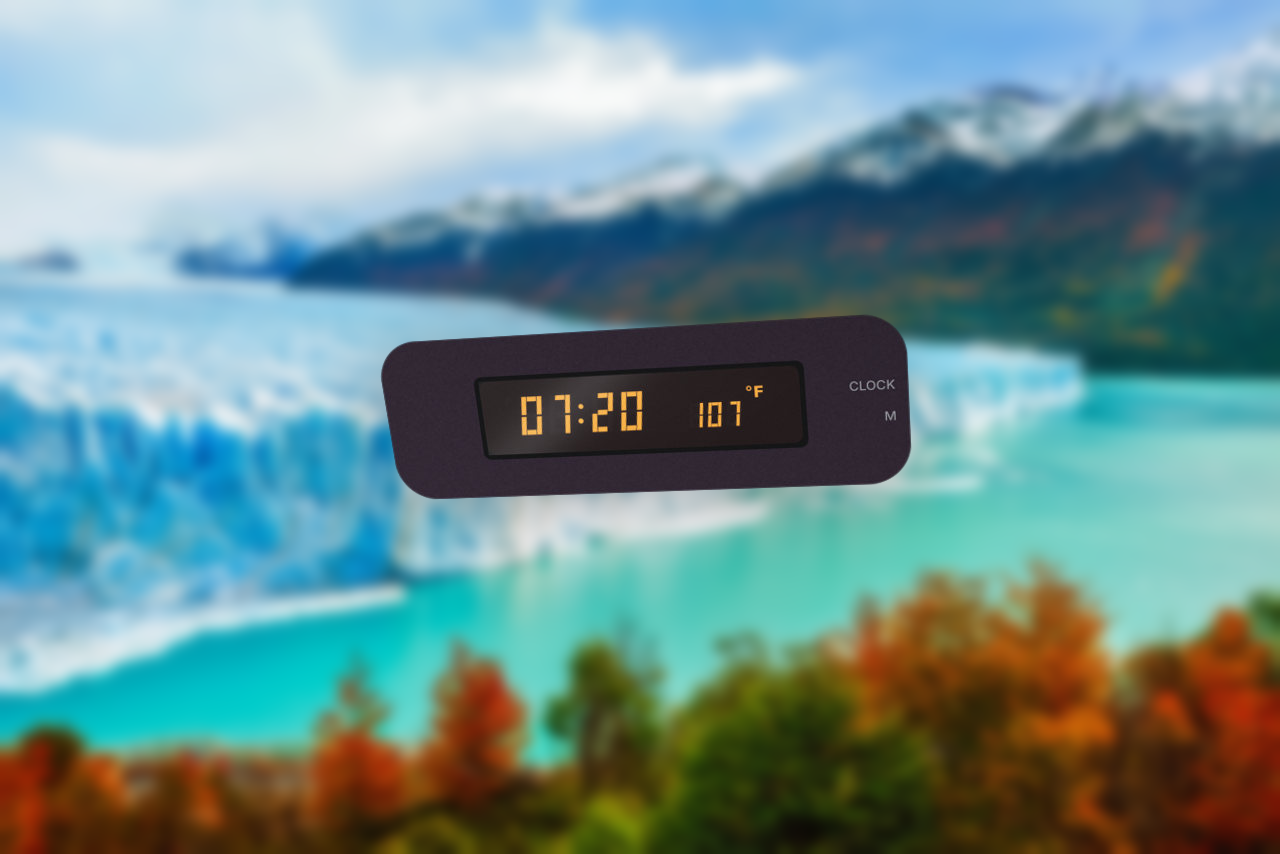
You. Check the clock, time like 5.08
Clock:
7.20
